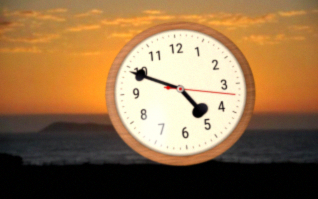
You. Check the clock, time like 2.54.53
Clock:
4.49.17
